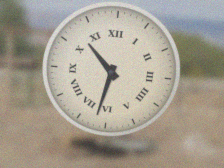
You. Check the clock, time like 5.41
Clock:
10.32
